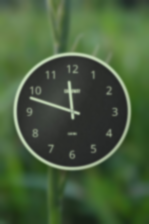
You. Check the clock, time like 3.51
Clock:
11.48
